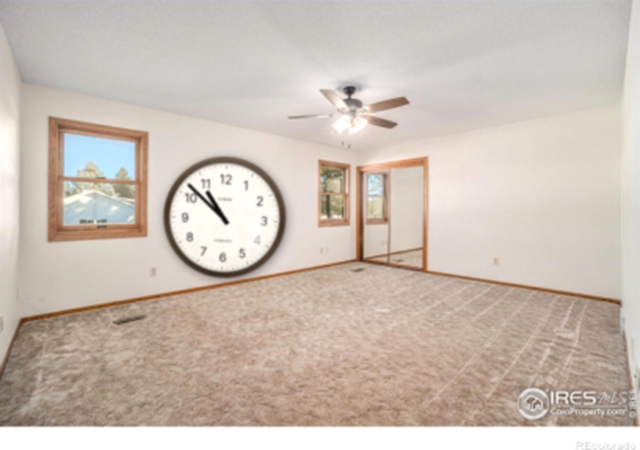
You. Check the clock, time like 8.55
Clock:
10.52
